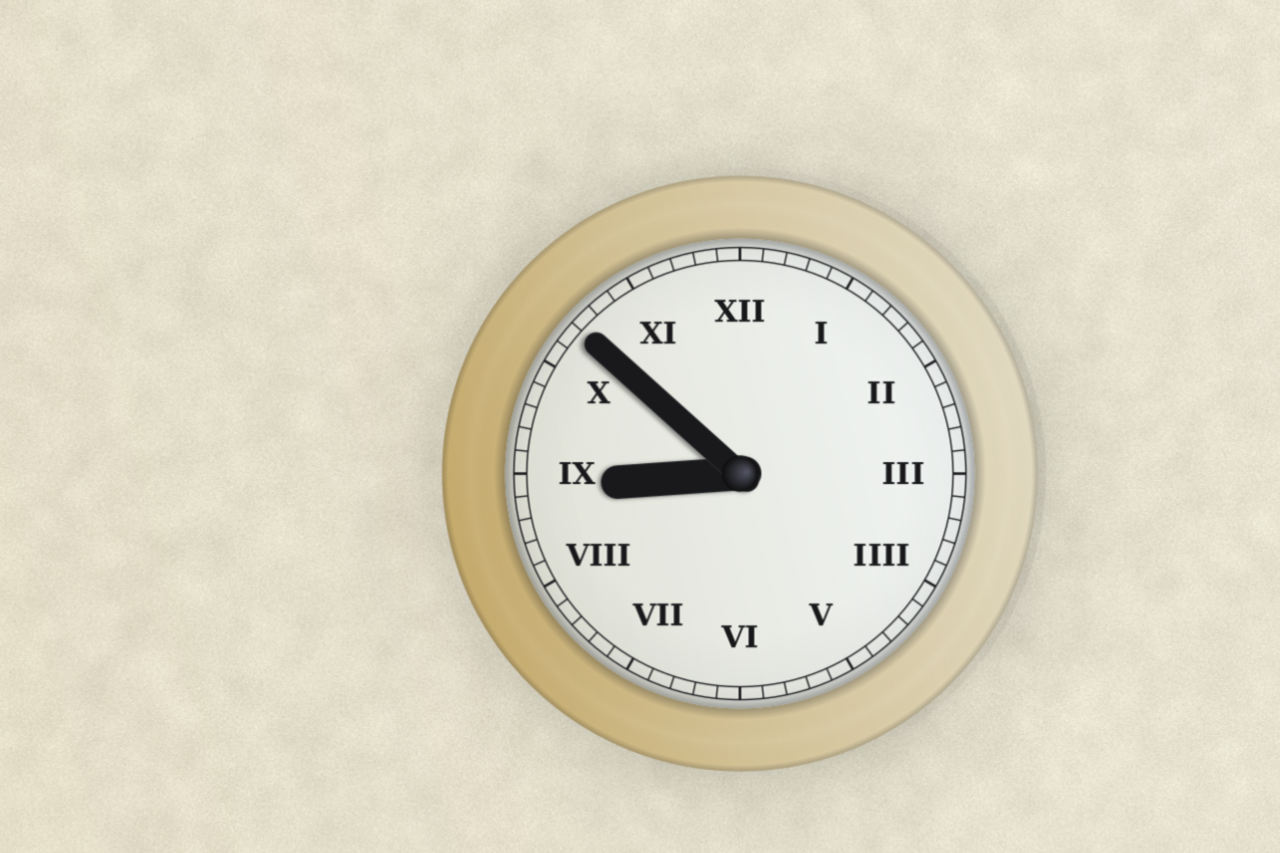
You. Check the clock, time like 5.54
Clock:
8.52
